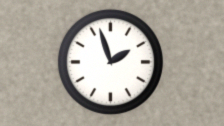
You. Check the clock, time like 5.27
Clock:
1.57
